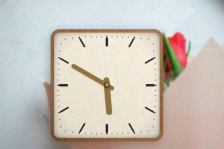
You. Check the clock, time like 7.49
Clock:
5.50
